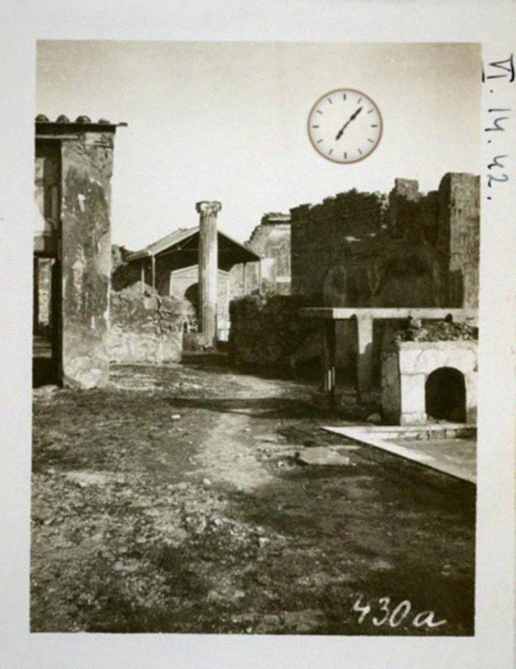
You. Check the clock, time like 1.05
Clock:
7.07
